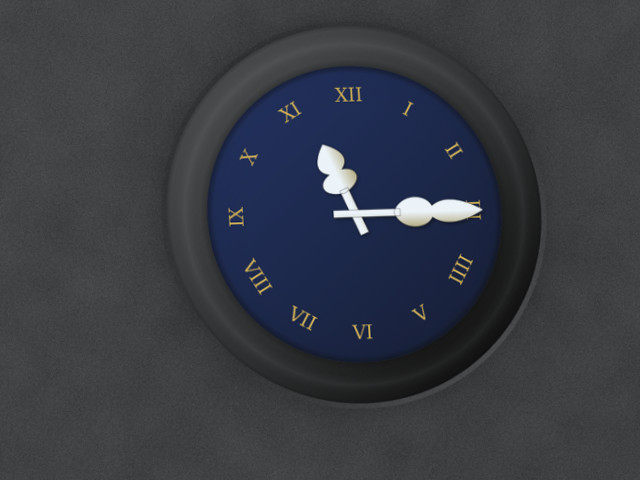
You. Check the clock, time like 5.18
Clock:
11.15
